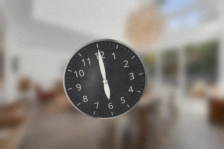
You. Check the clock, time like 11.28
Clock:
6.00
